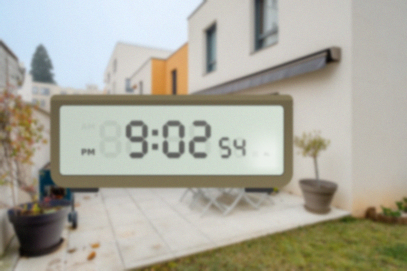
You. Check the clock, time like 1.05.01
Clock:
9.02.54
